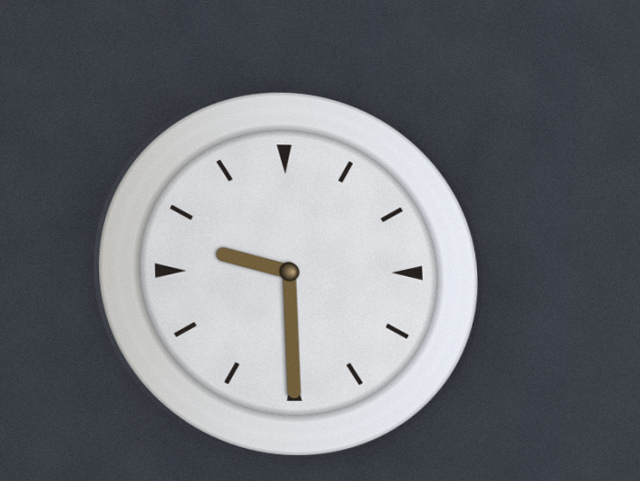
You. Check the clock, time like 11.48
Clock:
9.30
